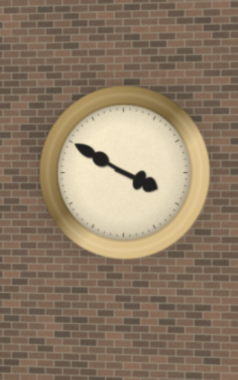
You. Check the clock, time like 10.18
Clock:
3.50
